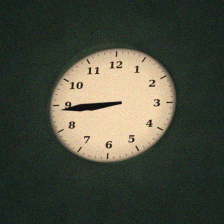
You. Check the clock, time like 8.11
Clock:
8.44
